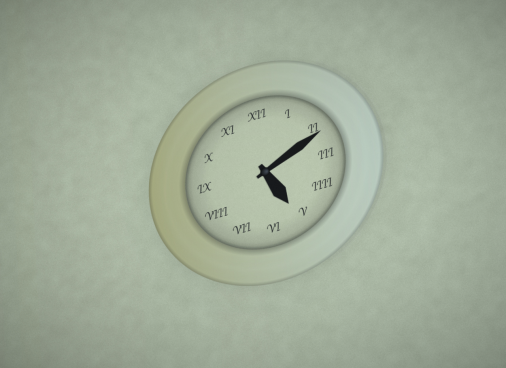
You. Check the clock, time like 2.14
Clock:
5.11
